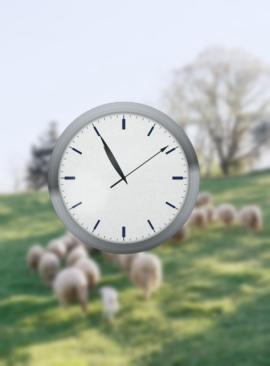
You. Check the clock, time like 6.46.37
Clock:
10.55.09
